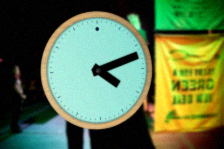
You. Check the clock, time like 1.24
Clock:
4.12
